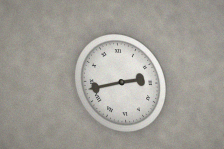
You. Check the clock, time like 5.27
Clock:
2.43
